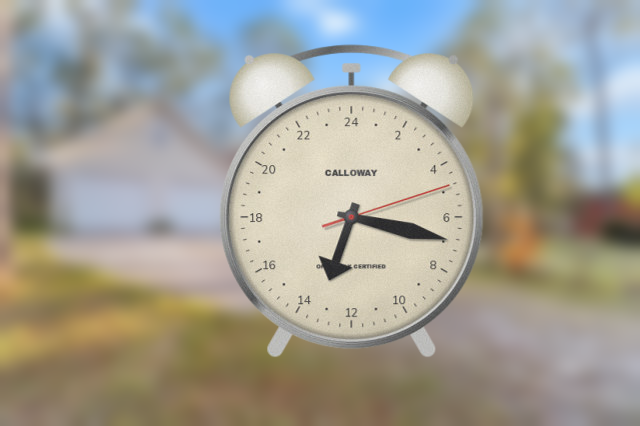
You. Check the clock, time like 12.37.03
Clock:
13.17.12
